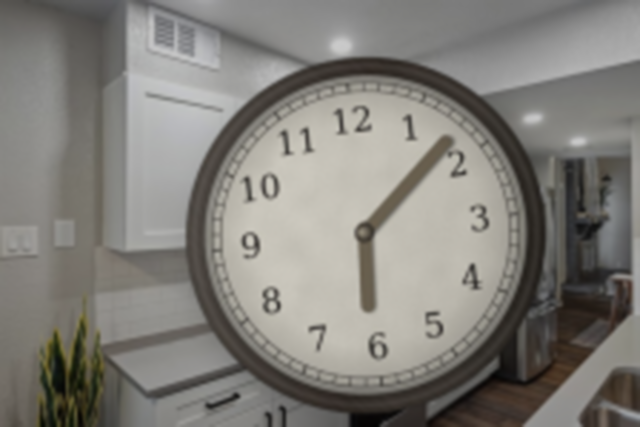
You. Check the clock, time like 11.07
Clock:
6.08
